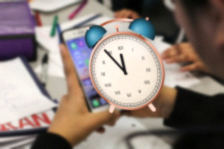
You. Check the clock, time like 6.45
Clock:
11.54
